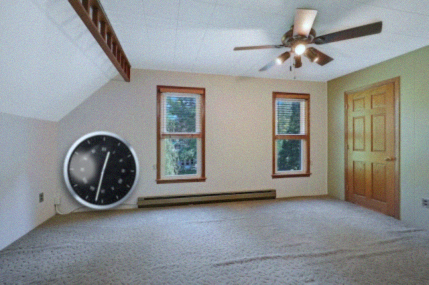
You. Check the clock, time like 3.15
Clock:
12.32
